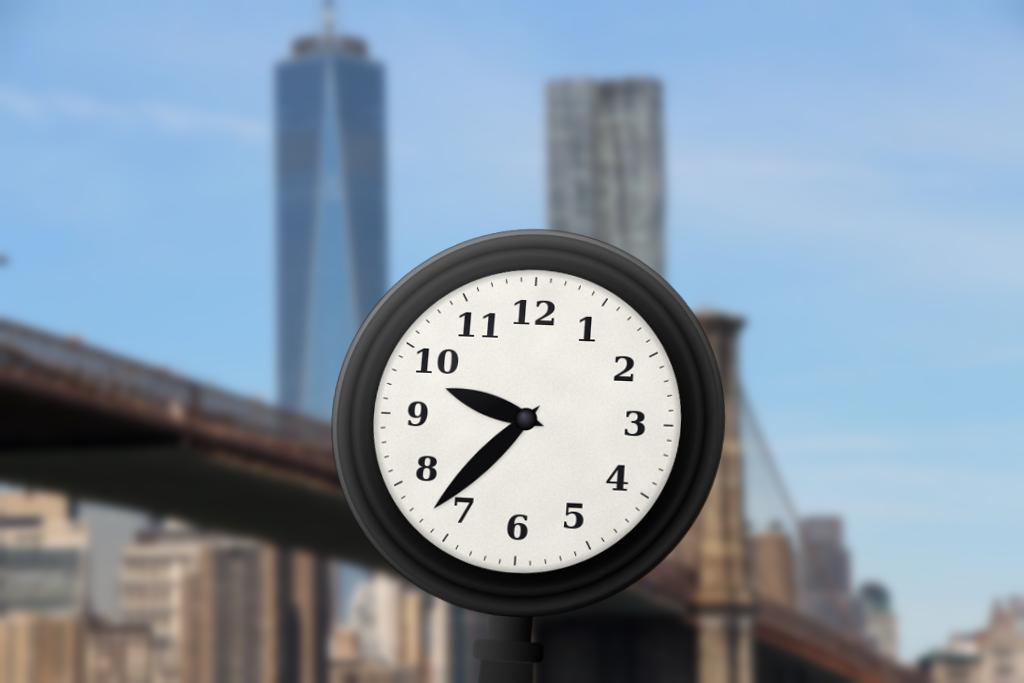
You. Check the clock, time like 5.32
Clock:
9.37
